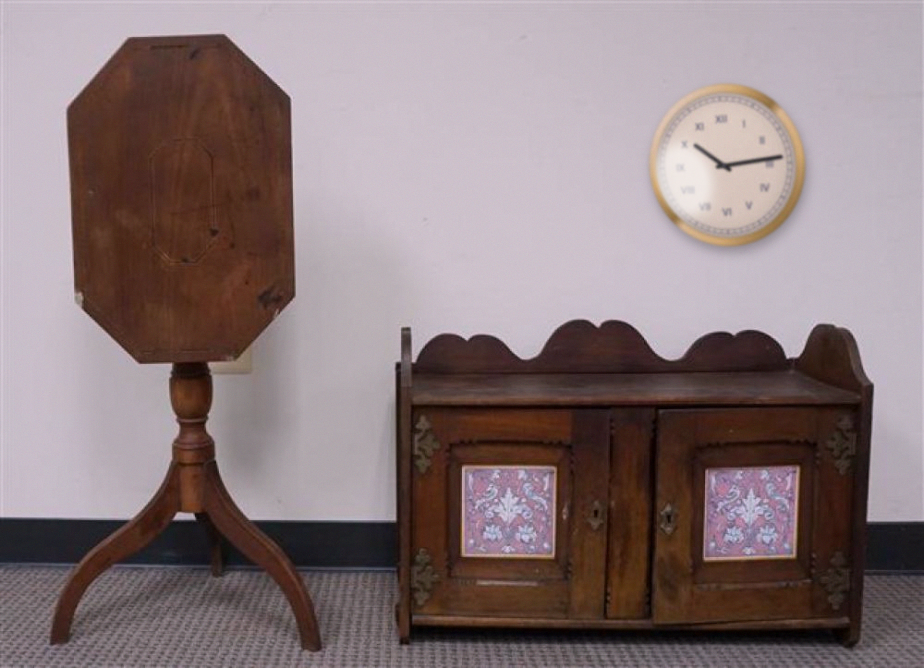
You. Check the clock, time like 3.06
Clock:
10.14
